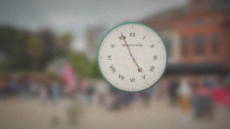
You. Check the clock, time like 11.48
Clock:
4.56
